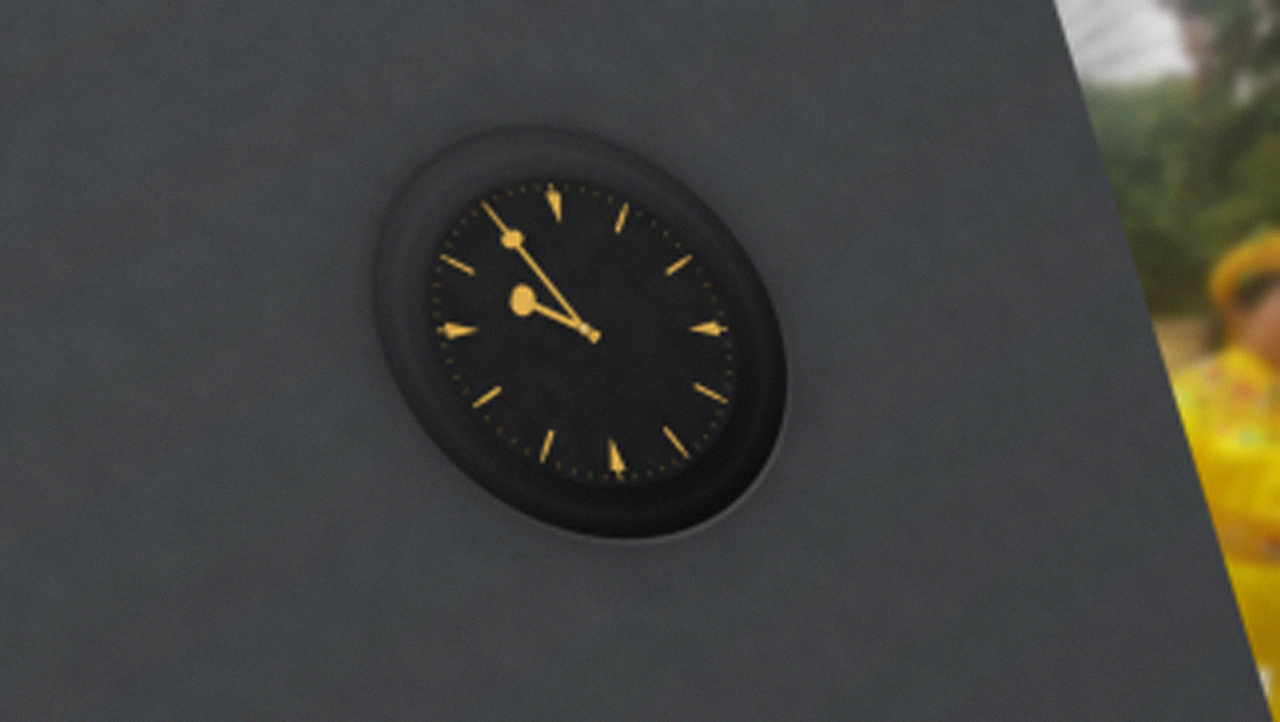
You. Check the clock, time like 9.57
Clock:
9.55
